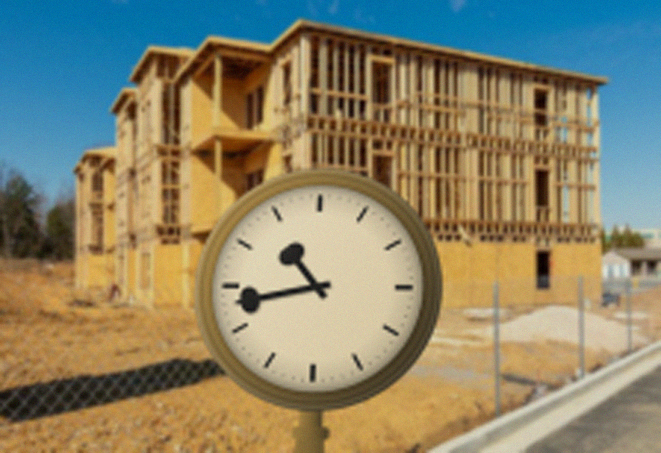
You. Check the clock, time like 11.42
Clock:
10.43
